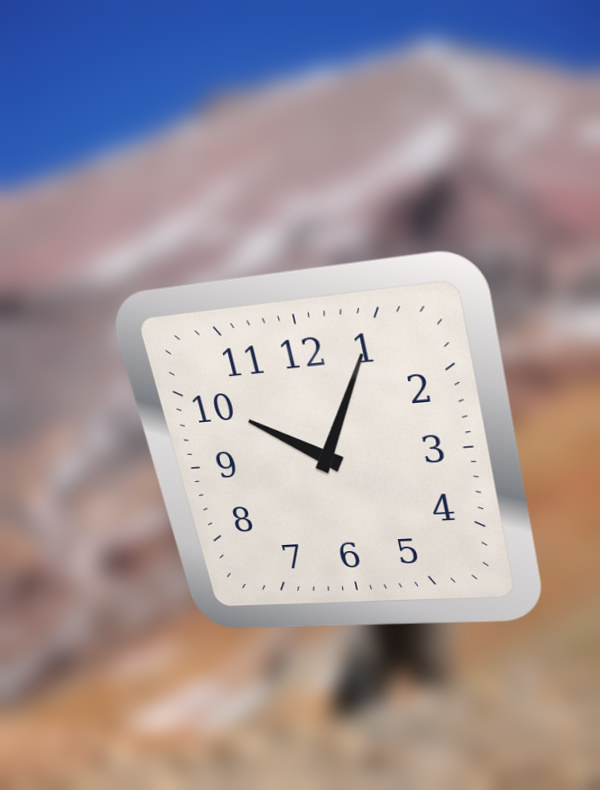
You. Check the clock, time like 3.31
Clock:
10.05
